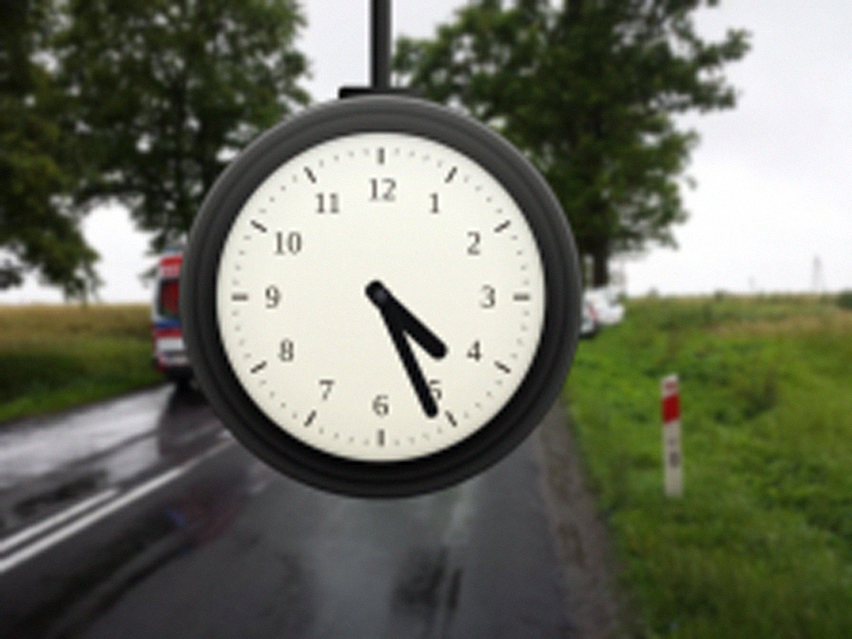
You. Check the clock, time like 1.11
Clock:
4.26
